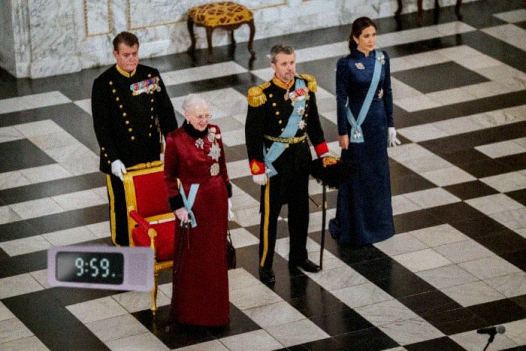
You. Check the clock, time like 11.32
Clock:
9.59
